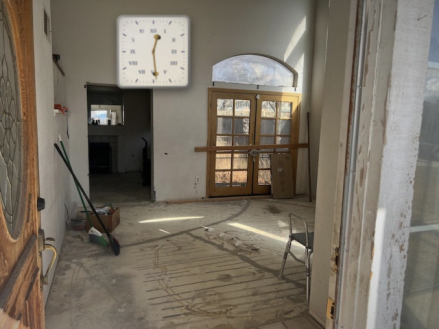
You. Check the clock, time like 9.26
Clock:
12.29
